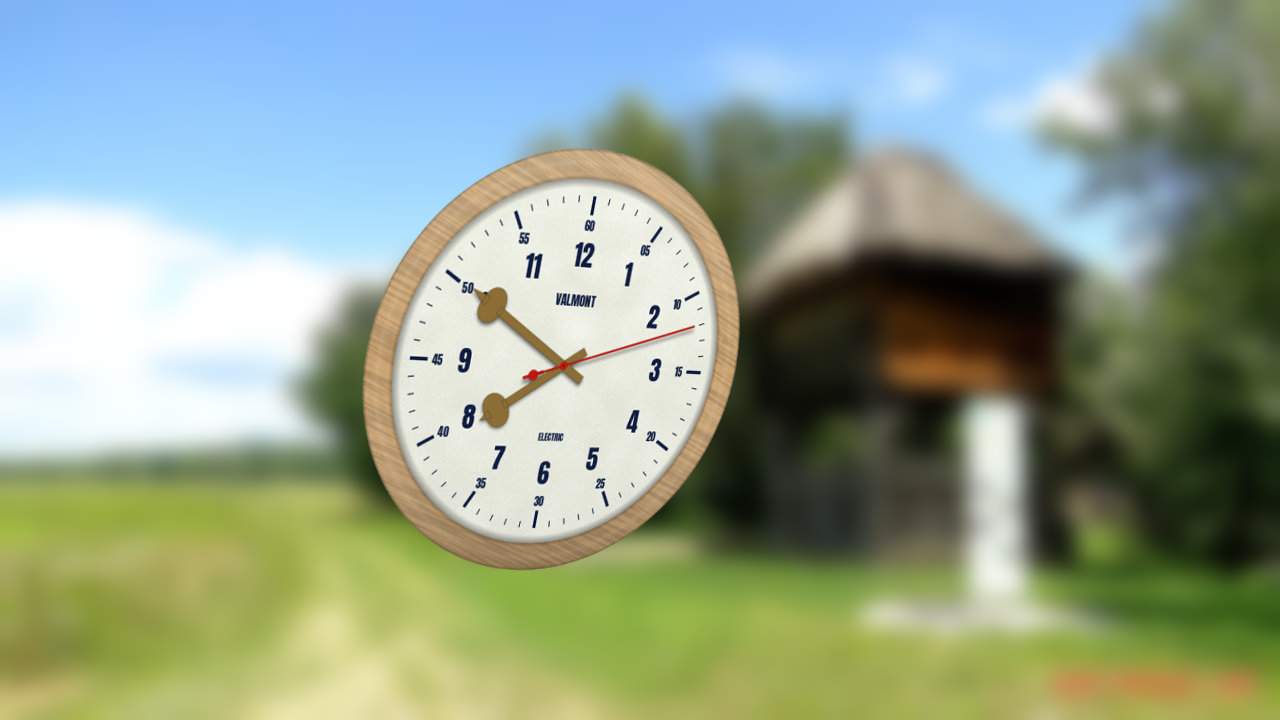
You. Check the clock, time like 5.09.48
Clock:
7.50.12
